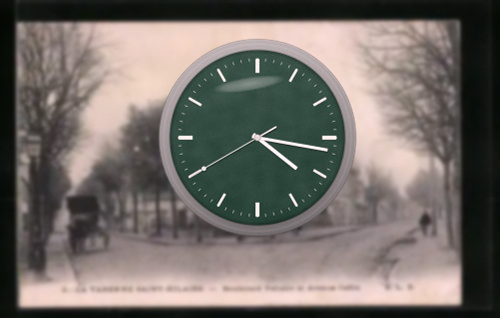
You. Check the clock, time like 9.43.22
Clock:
4.16.40
